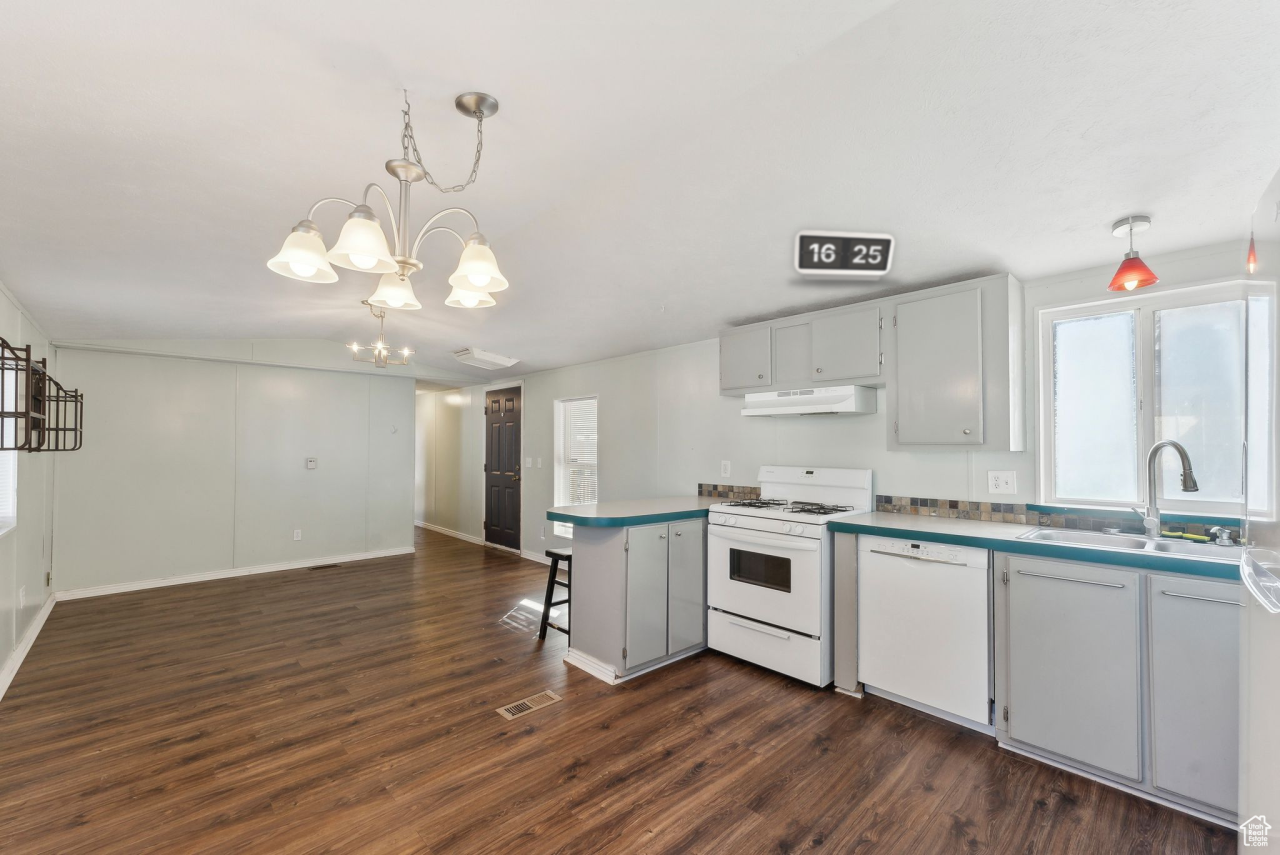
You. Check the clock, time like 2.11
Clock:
16.25
